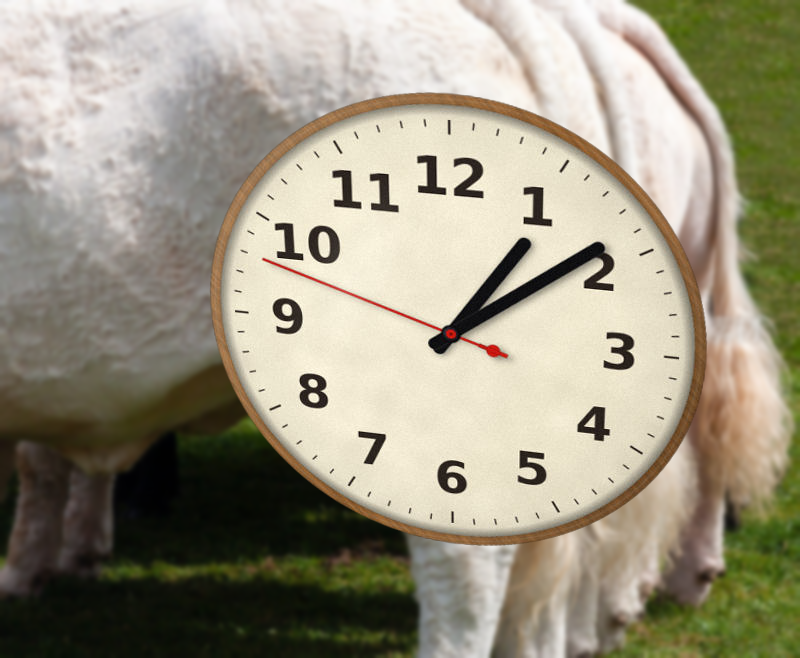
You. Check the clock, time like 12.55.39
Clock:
1.08.48
